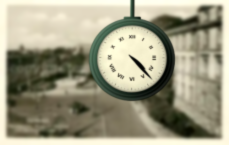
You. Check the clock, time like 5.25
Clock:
4.23
